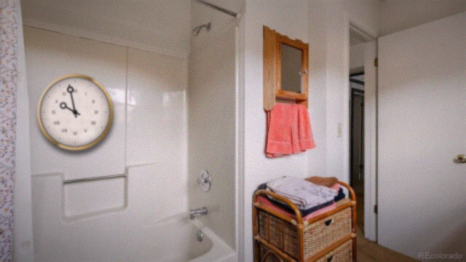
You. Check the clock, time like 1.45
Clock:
9.58
